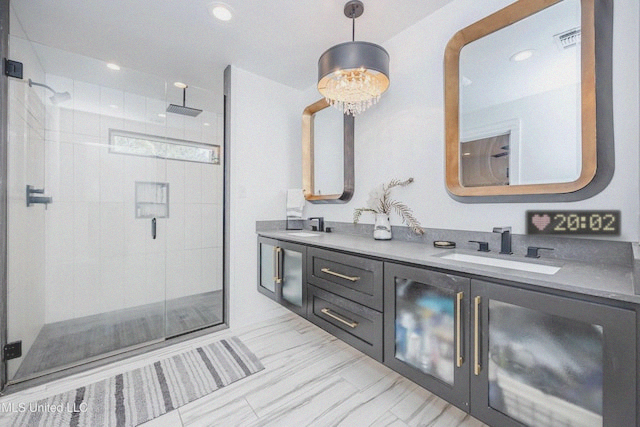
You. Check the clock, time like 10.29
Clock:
20.02
